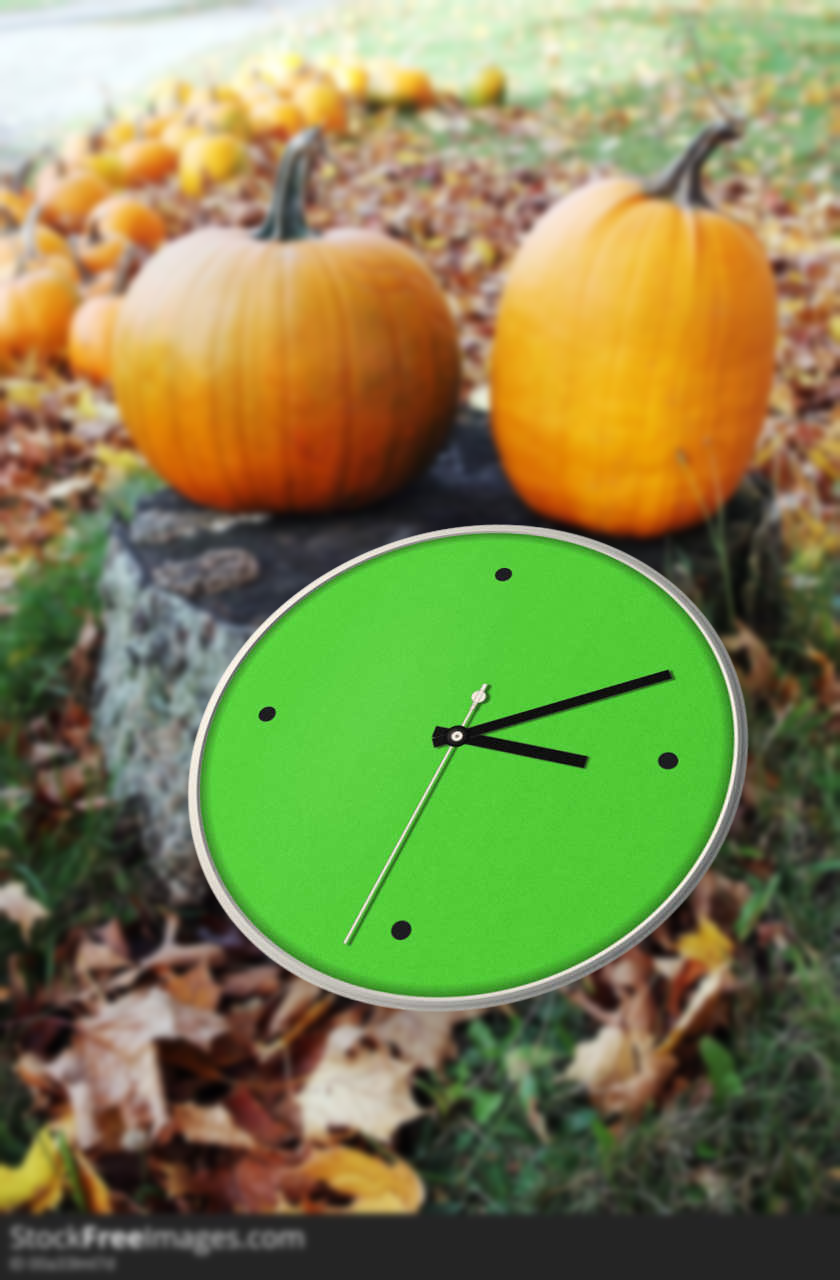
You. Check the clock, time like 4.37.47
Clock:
3.10.32
